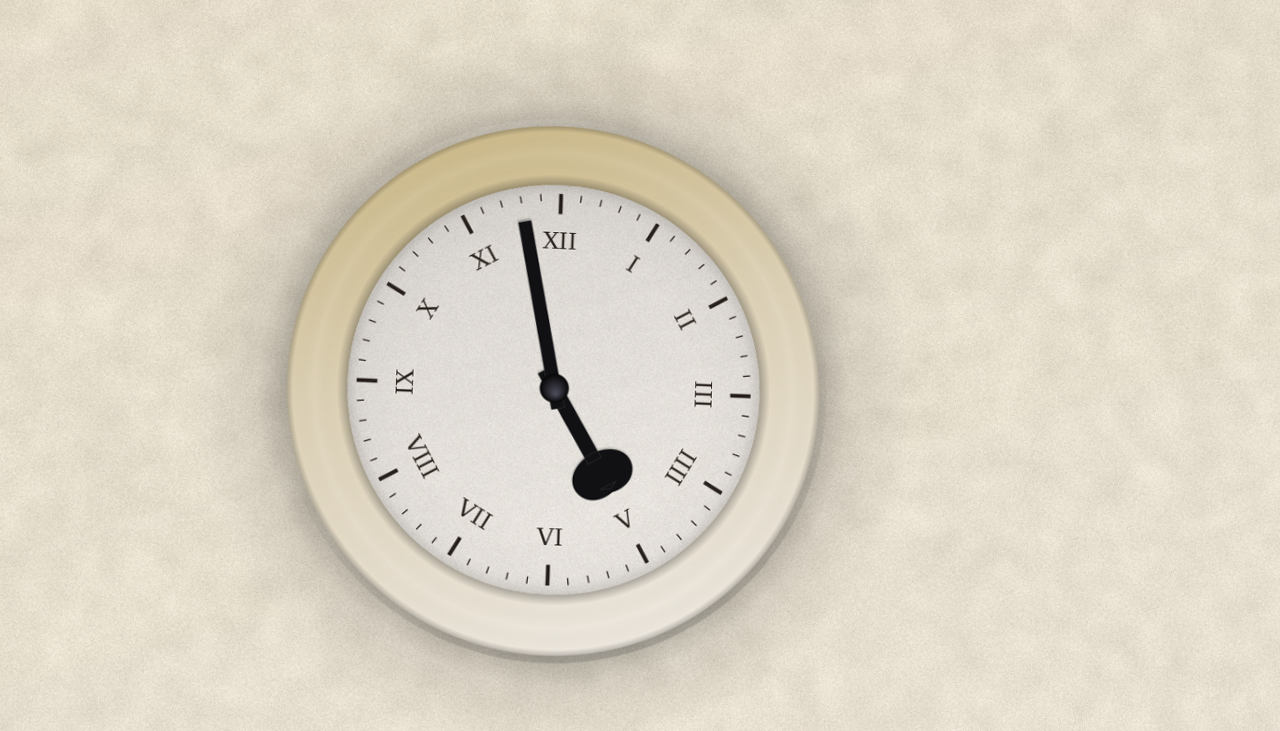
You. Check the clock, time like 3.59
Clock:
4.58
